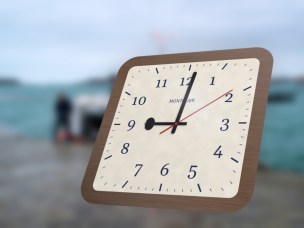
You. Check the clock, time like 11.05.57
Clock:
9.01.09
